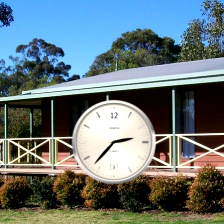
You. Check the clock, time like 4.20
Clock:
2.37
